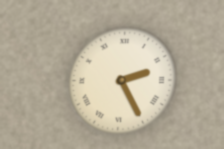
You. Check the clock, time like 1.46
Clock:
2.25
